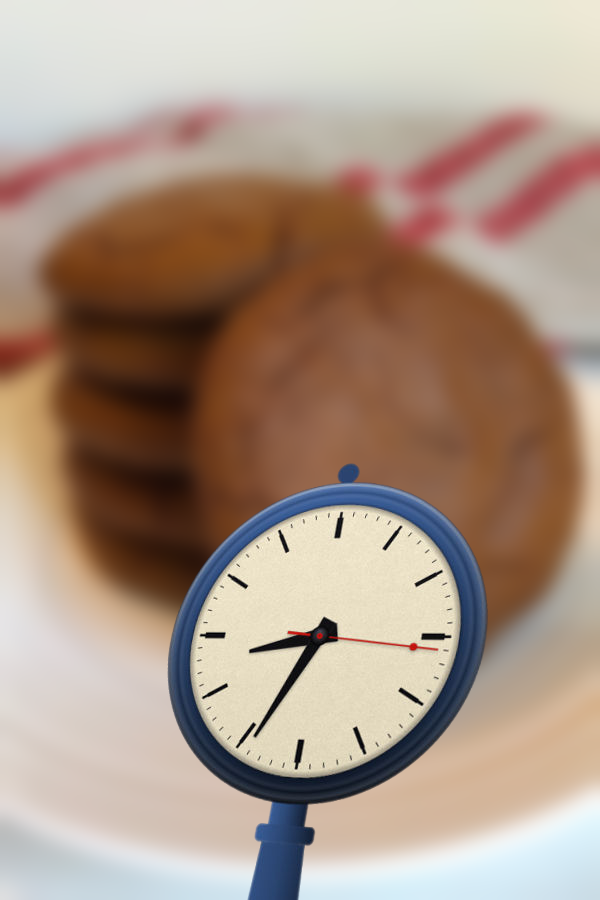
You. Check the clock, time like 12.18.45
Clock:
8.34.16
